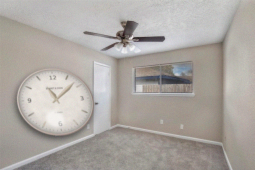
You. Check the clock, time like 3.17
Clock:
11.08
